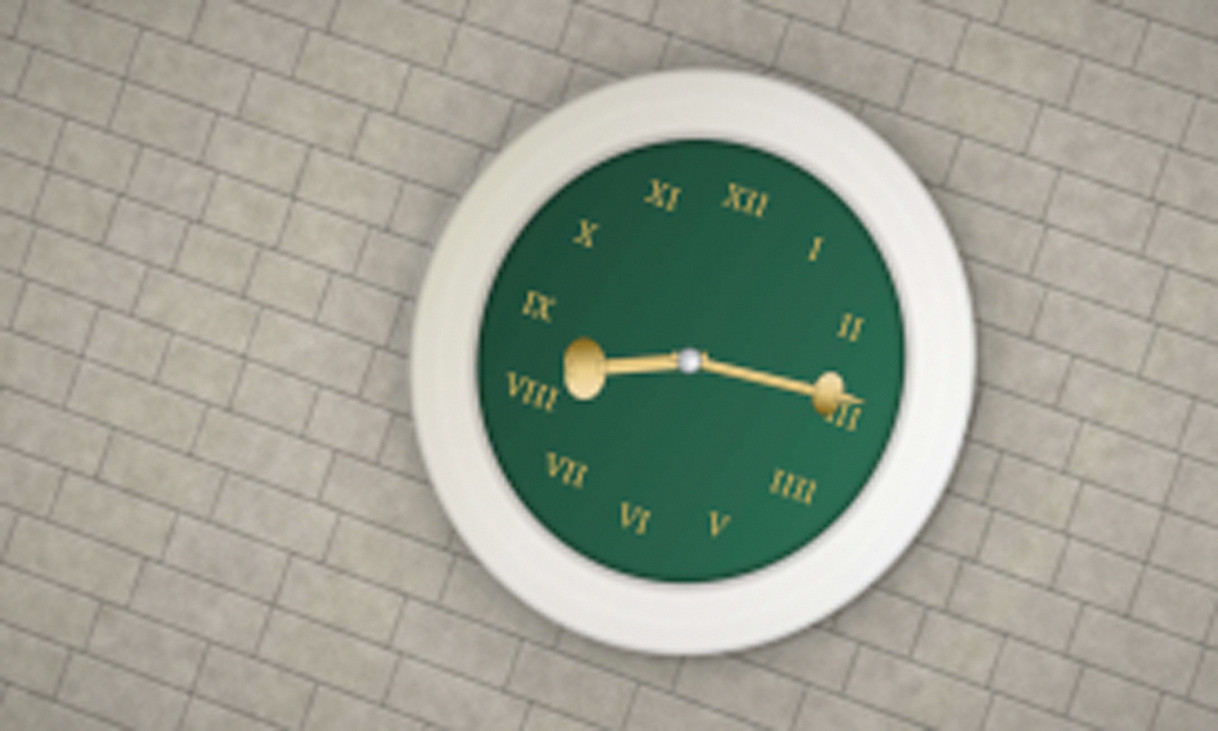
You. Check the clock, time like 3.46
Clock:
8.14
